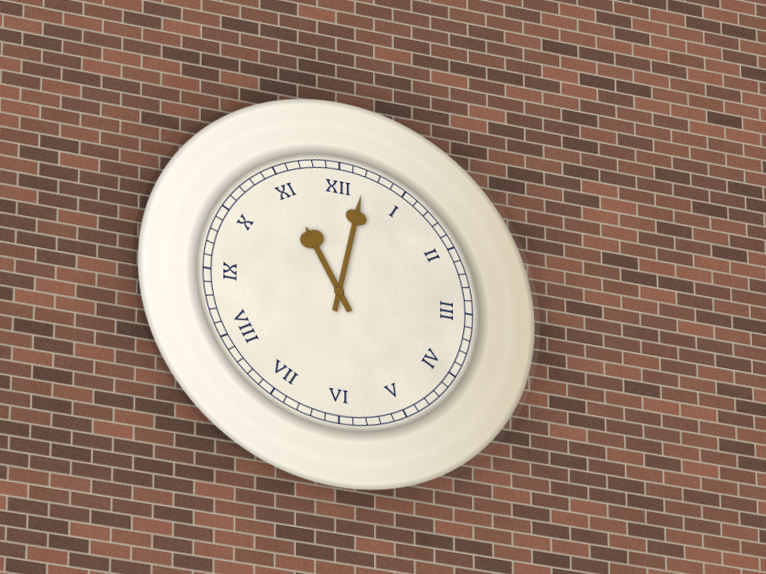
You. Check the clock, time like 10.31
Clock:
11.02
